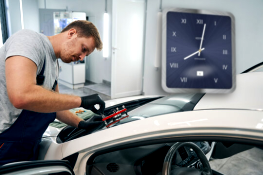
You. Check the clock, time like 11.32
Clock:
8.02
